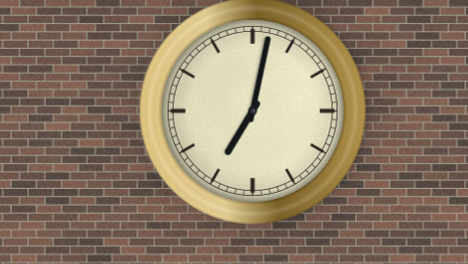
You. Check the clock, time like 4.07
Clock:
7.02
